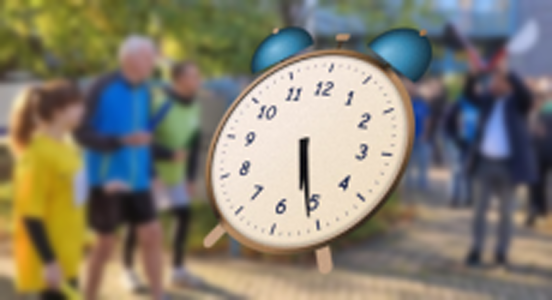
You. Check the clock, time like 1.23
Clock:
5.26
